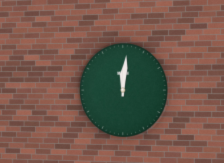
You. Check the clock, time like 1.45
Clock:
12.01
